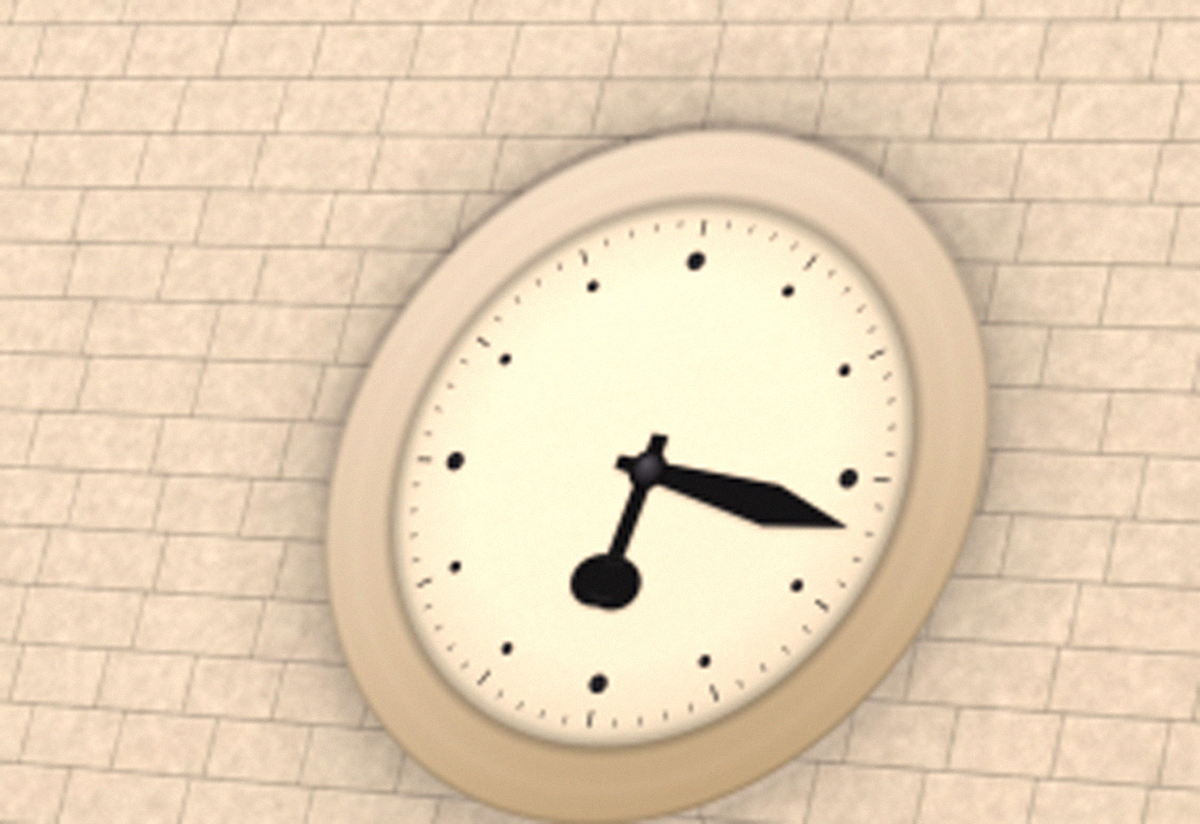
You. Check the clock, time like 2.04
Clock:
6.17
